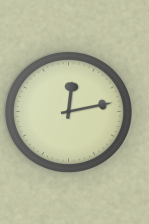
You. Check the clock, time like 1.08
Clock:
12.13
